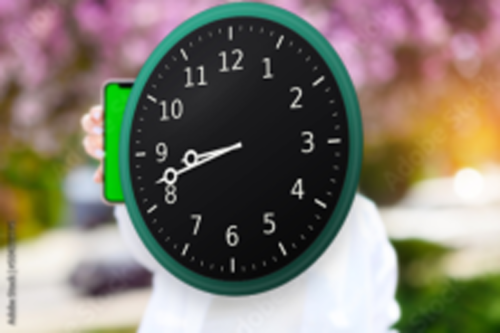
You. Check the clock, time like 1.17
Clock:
8.42
